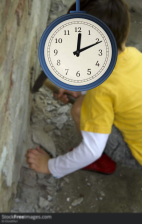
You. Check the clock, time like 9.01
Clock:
12.11
